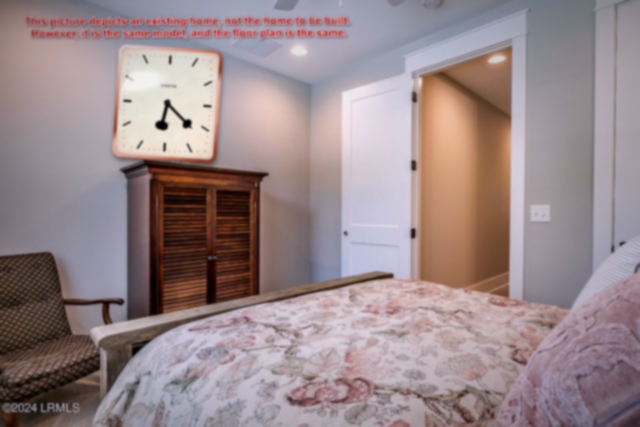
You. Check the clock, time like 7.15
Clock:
6.22
